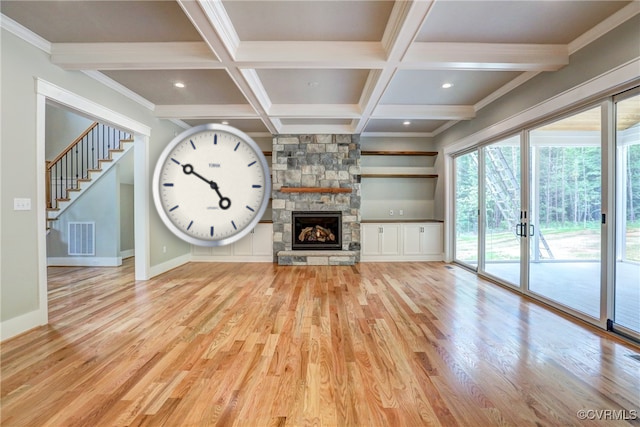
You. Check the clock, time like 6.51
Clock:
4.50
